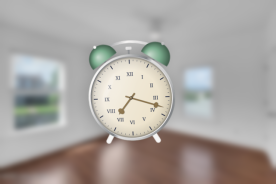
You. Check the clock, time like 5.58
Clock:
7.18
